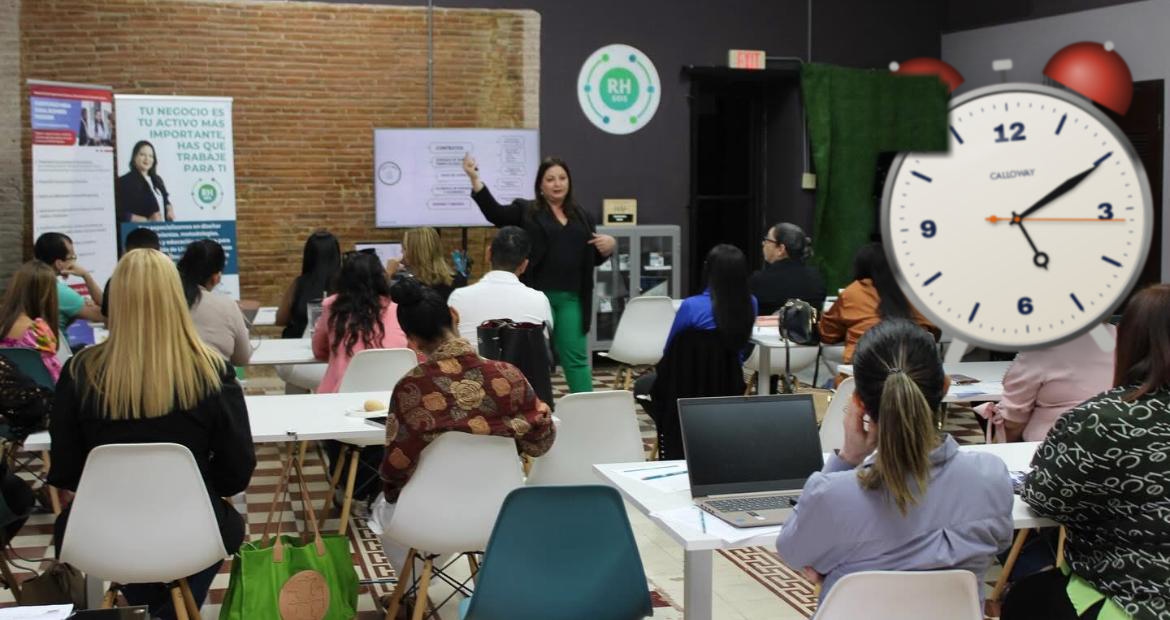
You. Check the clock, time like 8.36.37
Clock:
5.10.16
